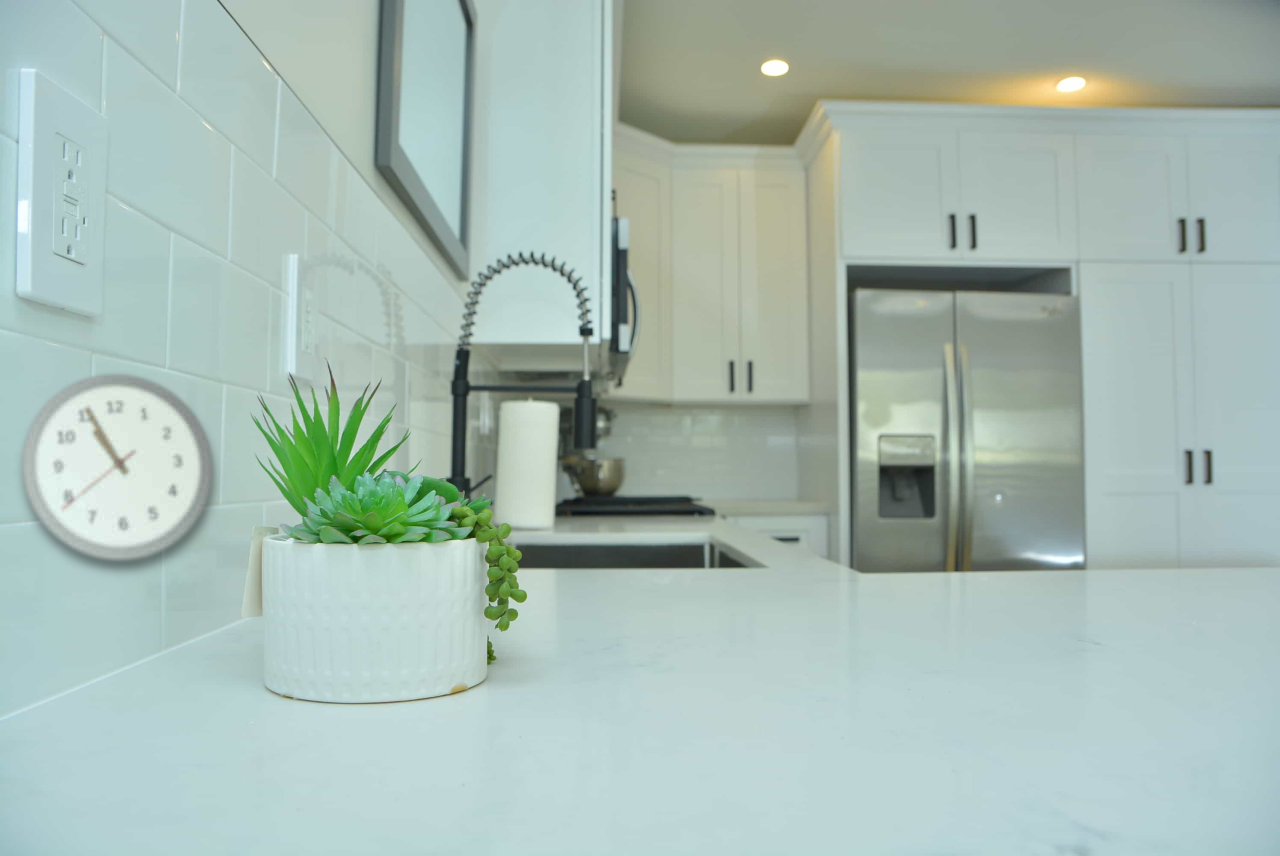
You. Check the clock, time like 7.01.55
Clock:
10.55.39
